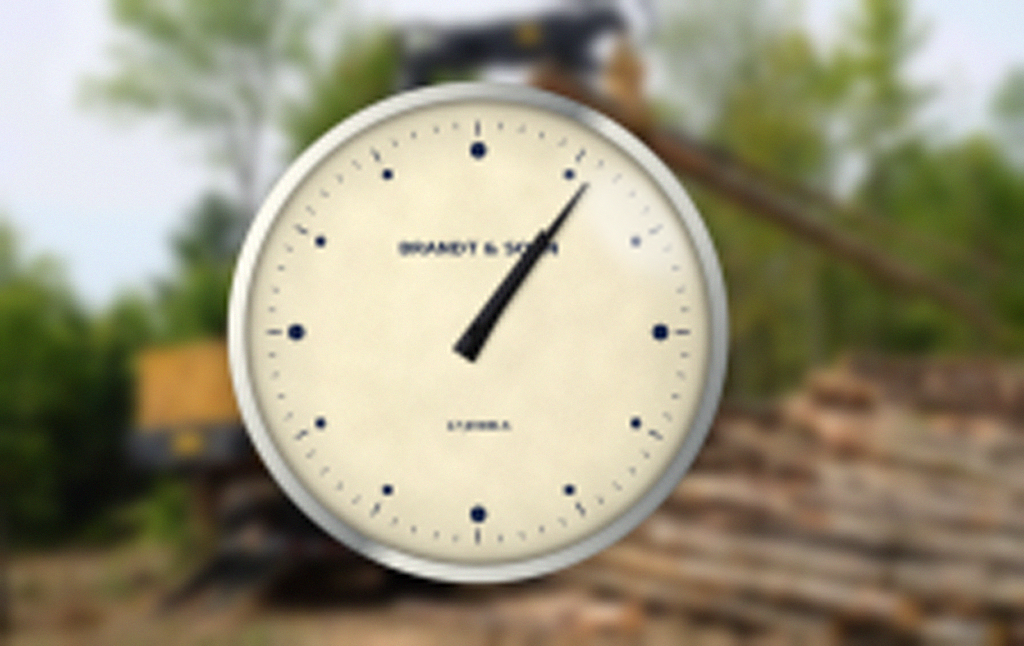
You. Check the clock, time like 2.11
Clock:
1.06
